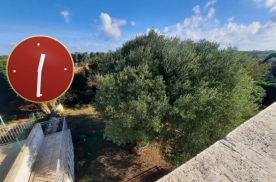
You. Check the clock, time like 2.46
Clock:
12.31
